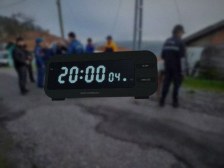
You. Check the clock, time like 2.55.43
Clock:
20.00.04
